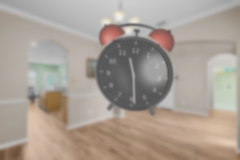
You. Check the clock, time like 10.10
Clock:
11.29
